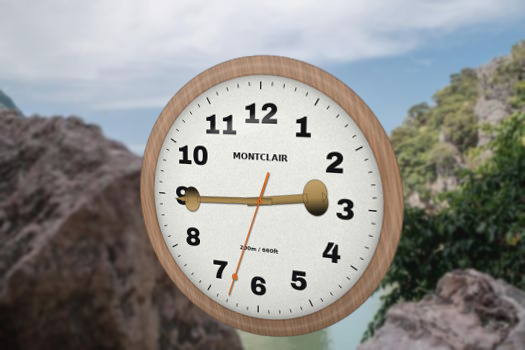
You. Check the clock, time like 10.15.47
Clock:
2.44.33
